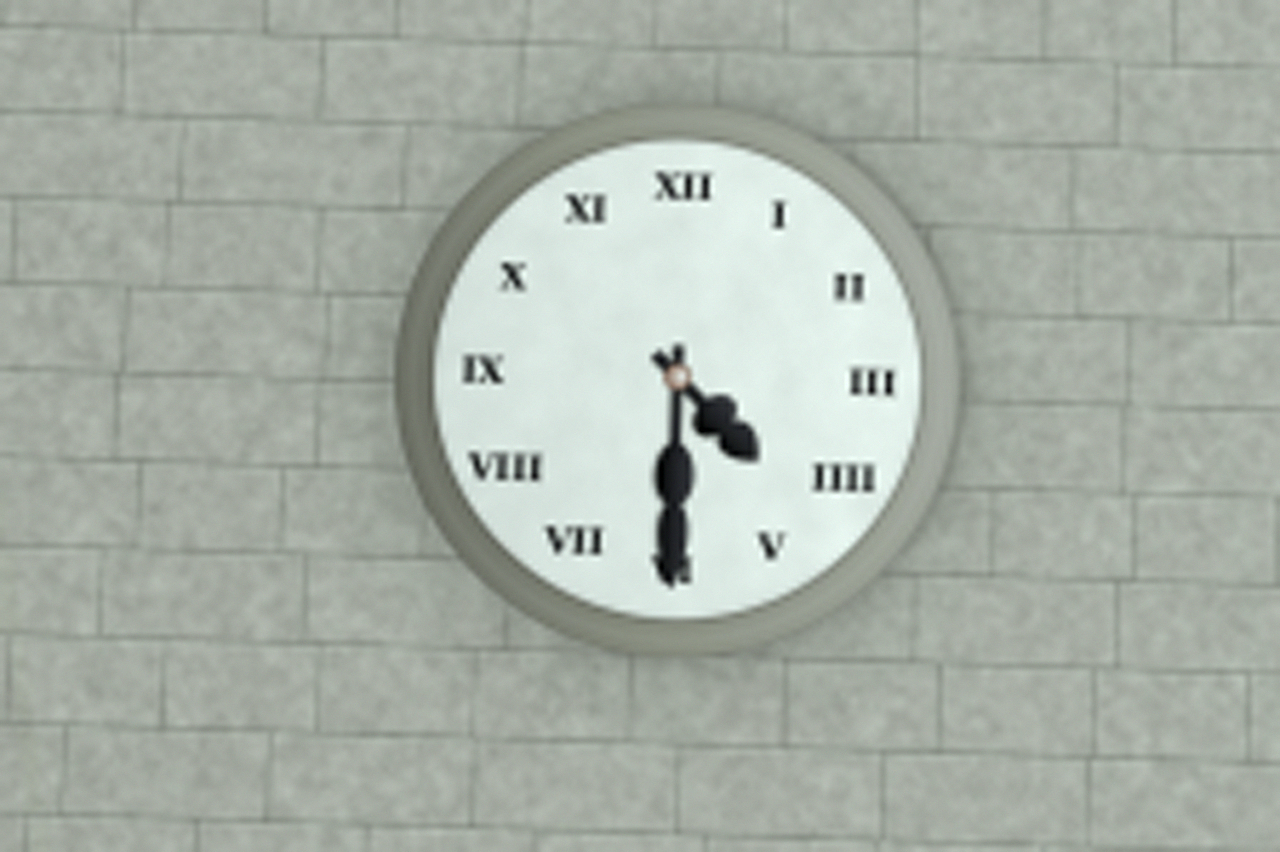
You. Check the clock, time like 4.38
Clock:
4.30
